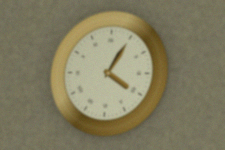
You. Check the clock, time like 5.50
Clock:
4.05
